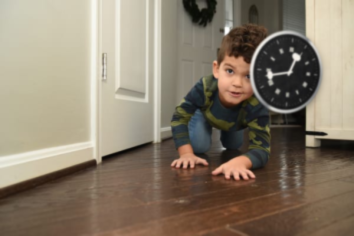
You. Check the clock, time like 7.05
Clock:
12.43
